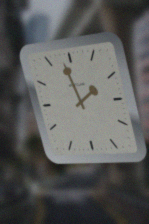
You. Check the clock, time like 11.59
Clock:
1.58
